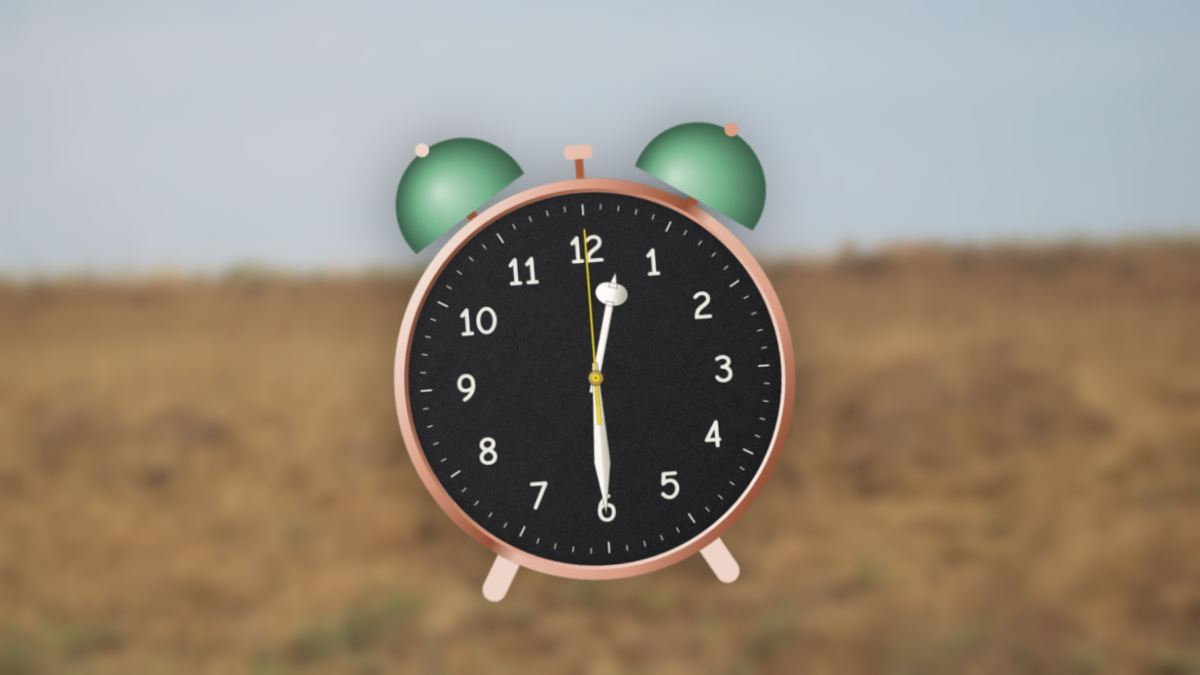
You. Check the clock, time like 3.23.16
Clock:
12.30.00
